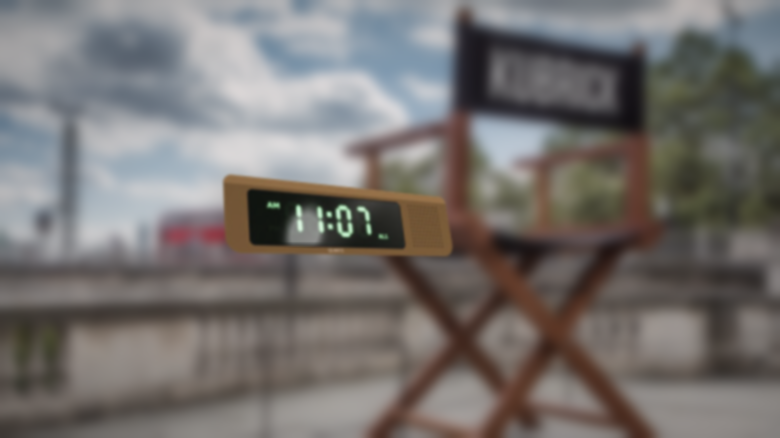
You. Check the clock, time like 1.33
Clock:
11.07
